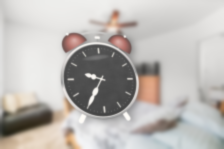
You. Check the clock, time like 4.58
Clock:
9.35
